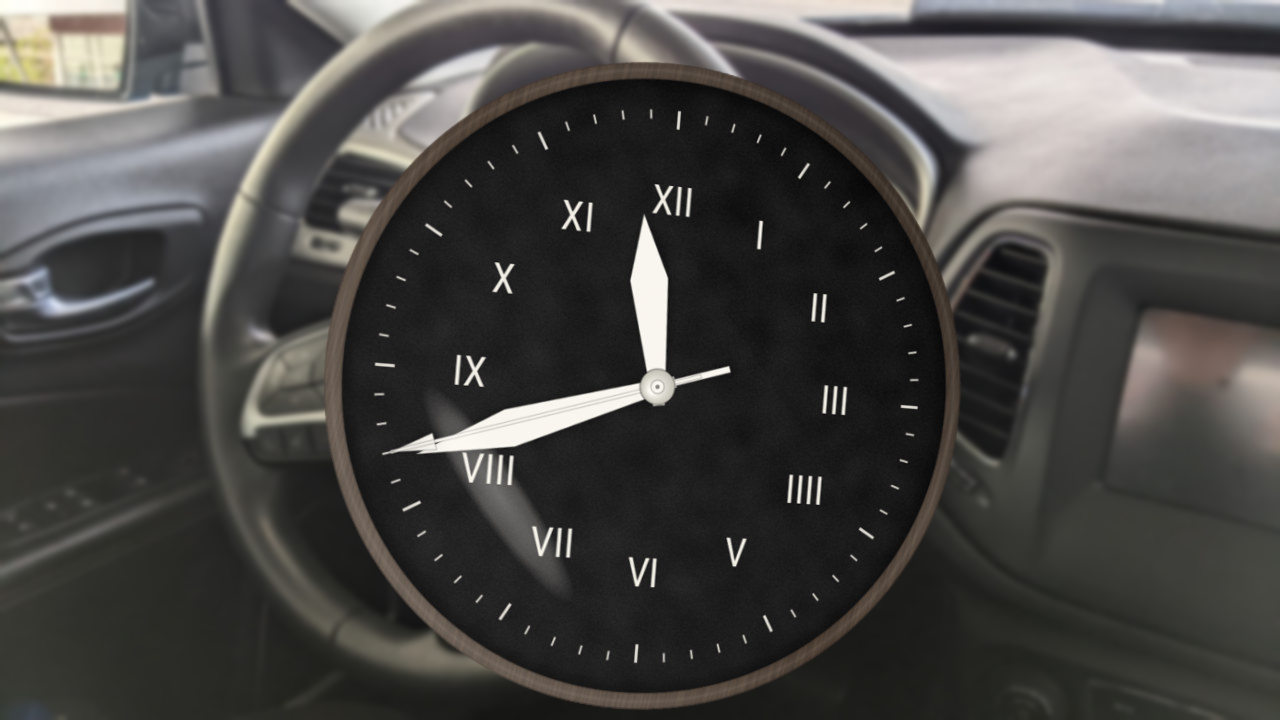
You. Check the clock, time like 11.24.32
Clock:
11.41.42
